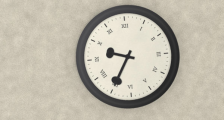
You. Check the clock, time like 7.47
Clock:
9.35
